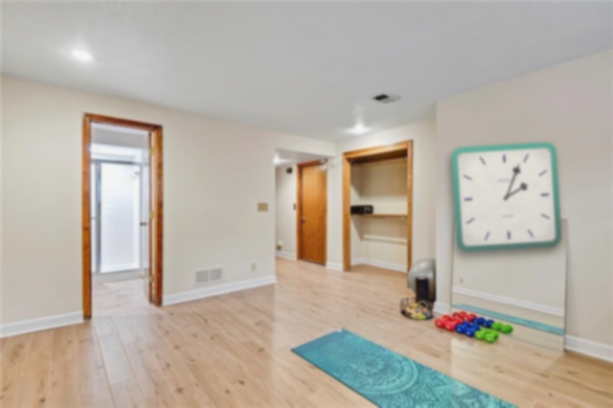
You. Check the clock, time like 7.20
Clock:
2.04
